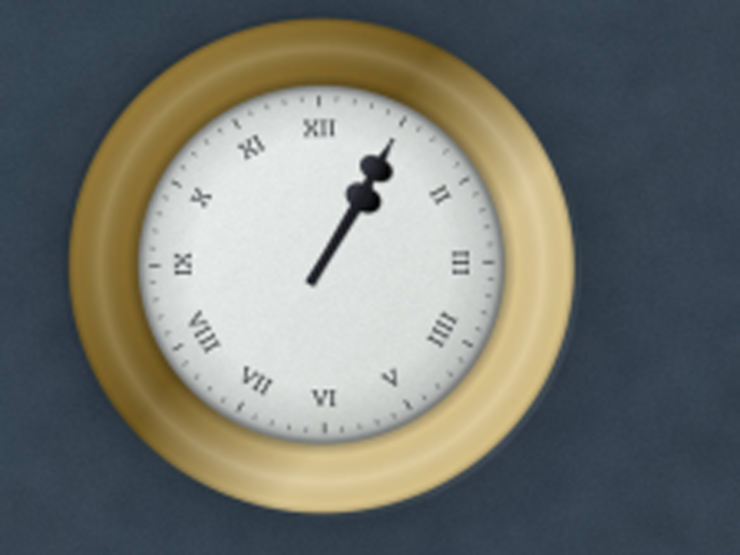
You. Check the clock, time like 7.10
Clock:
1.05
